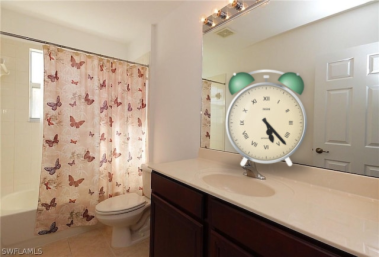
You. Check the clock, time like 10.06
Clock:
5.23
